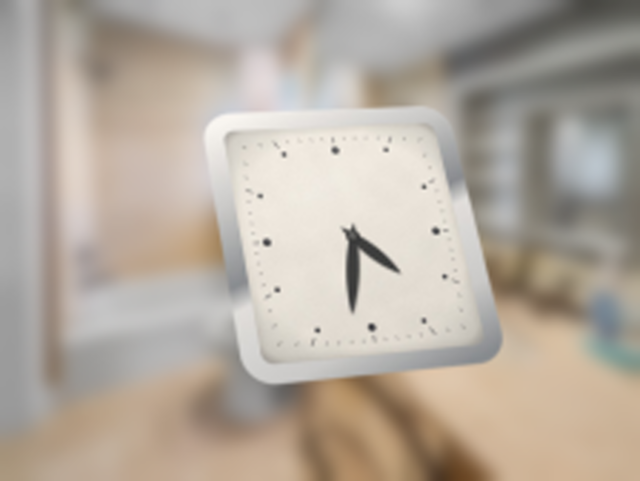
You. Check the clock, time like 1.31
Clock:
4.32
